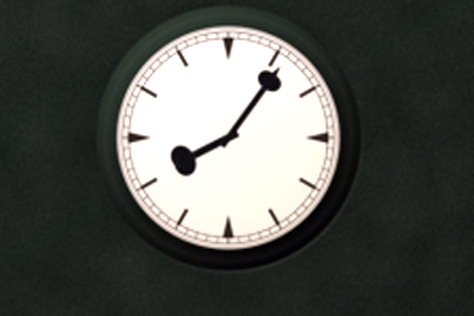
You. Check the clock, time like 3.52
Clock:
8.06
